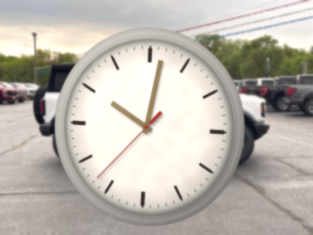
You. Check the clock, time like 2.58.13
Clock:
10.01.37
